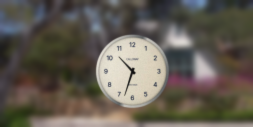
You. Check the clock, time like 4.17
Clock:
10.33
